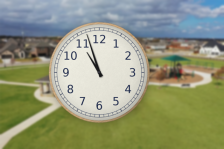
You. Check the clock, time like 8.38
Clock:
10.57
